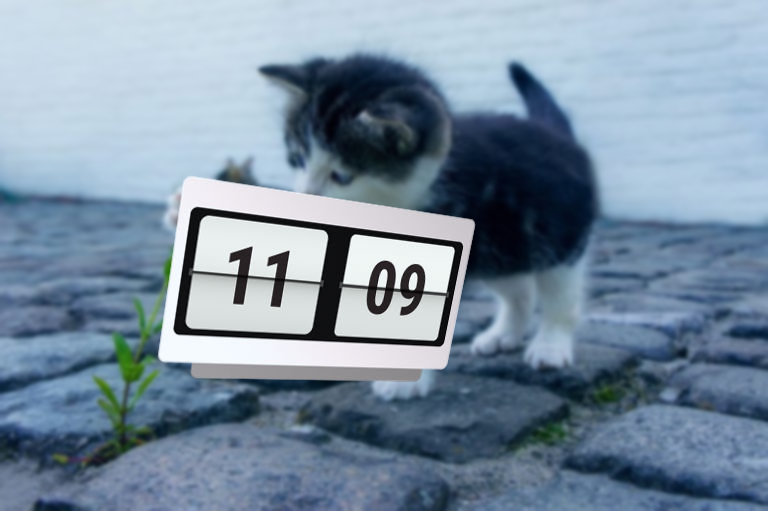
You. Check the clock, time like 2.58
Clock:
11.09
